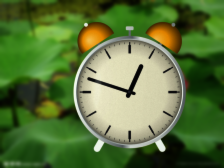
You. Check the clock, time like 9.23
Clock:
12.48
